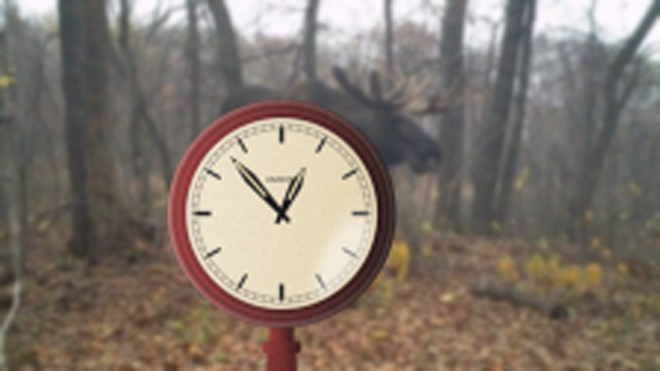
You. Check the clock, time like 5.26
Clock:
12.53
